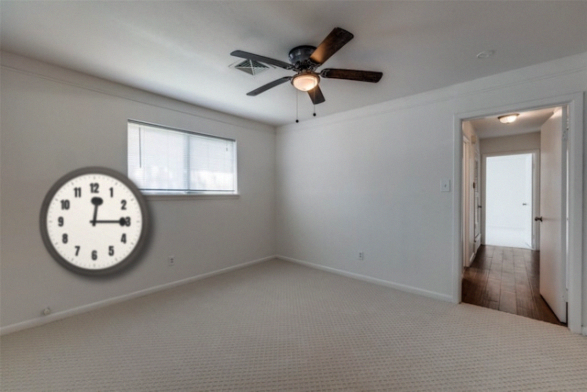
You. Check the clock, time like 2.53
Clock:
12.15
